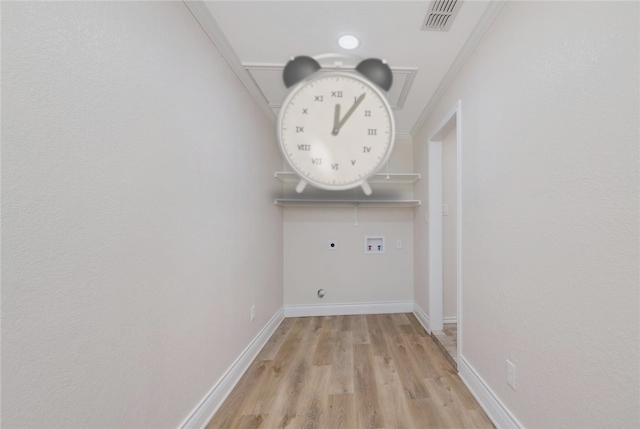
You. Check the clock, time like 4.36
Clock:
12.06
